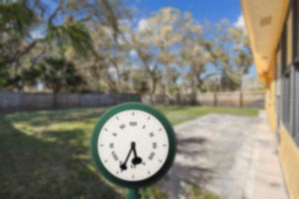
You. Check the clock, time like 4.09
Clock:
5.34
